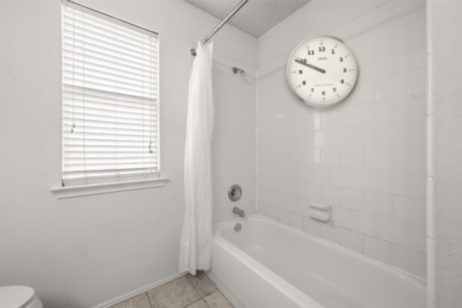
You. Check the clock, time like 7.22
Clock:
9.49
